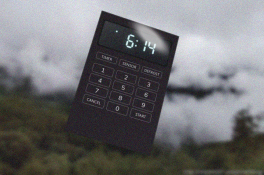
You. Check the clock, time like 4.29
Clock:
6.14
